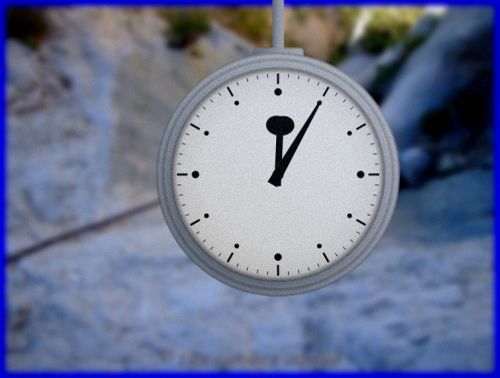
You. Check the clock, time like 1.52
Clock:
12.05
